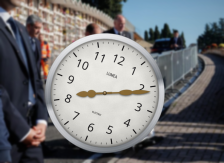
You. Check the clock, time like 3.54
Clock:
8.11
